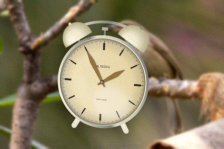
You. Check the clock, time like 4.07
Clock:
1.55
